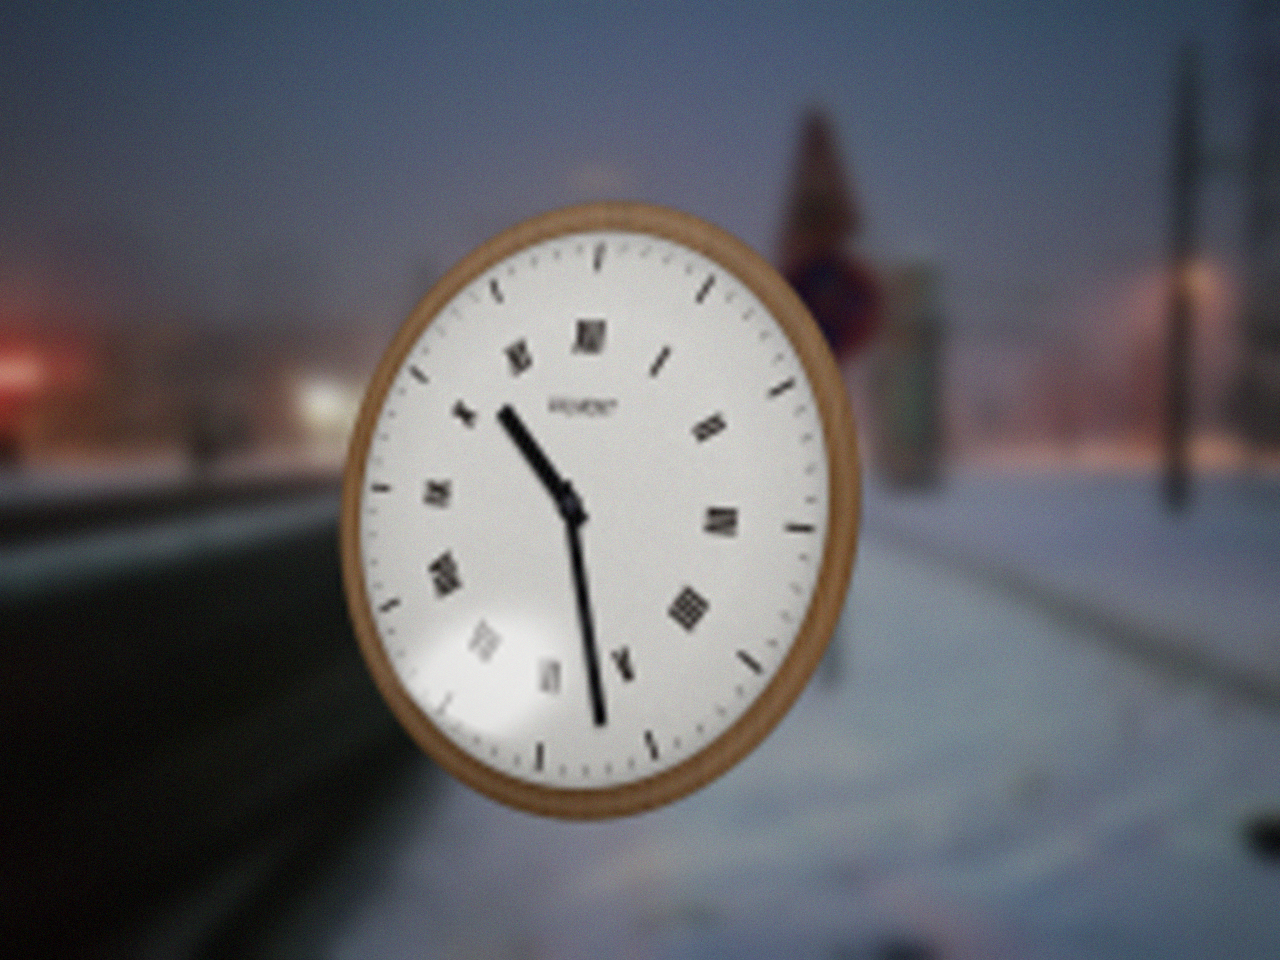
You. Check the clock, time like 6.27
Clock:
10.27
